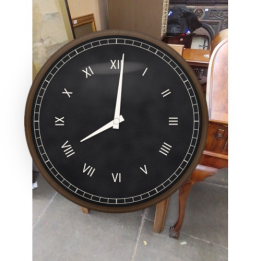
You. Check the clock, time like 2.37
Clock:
8.01
